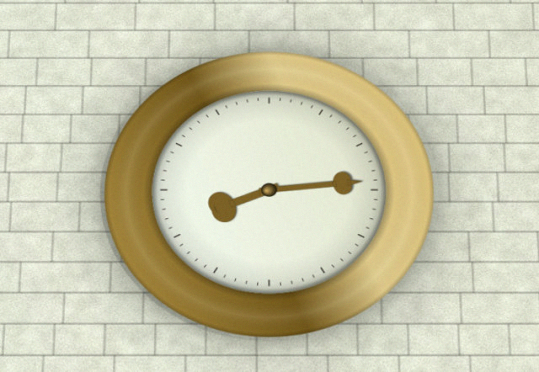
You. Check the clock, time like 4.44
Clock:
8.14
